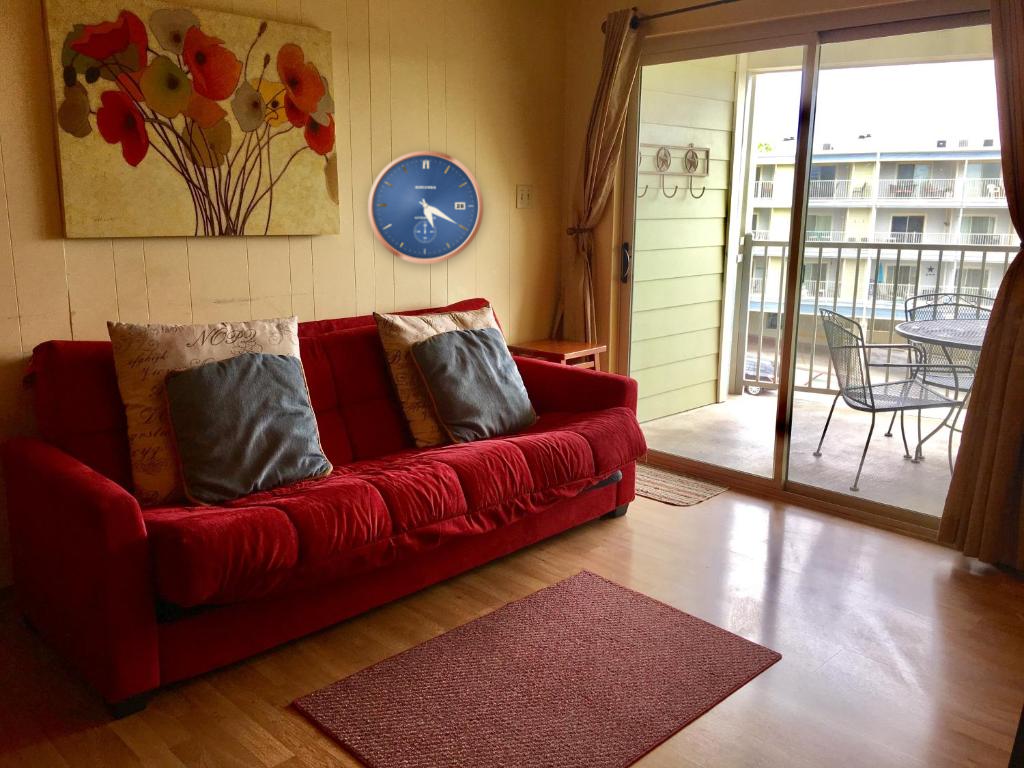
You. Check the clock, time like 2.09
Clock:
5.20
